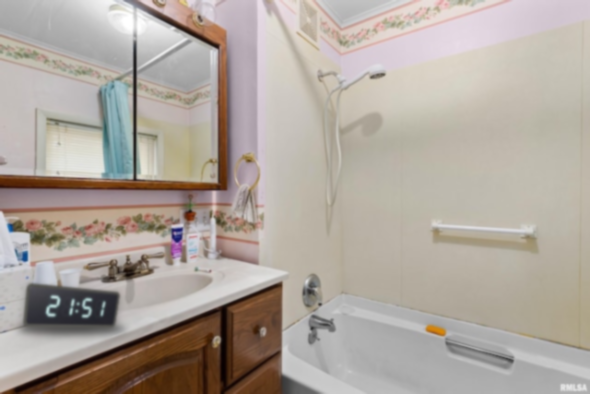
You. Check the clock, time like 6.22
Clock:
21.51
